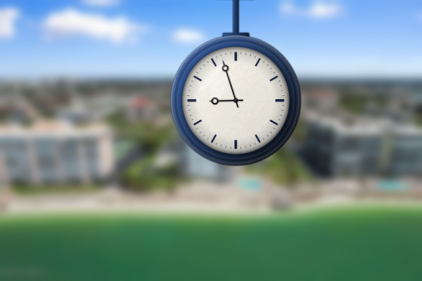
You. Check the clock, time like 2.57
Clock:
8.57
